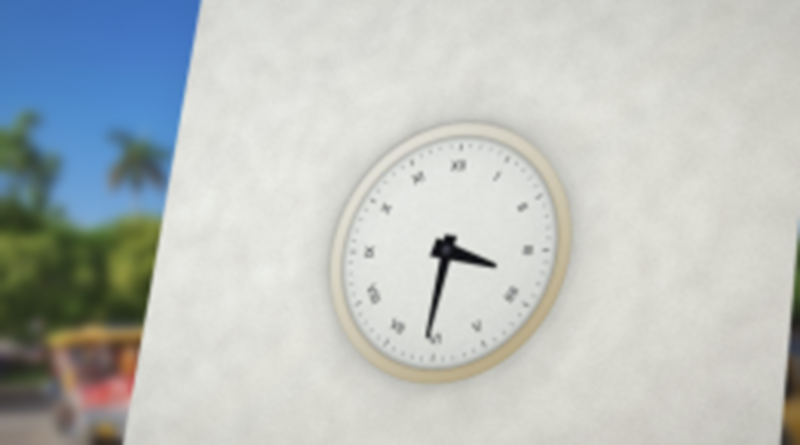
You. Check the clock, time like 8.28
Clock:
3.31
